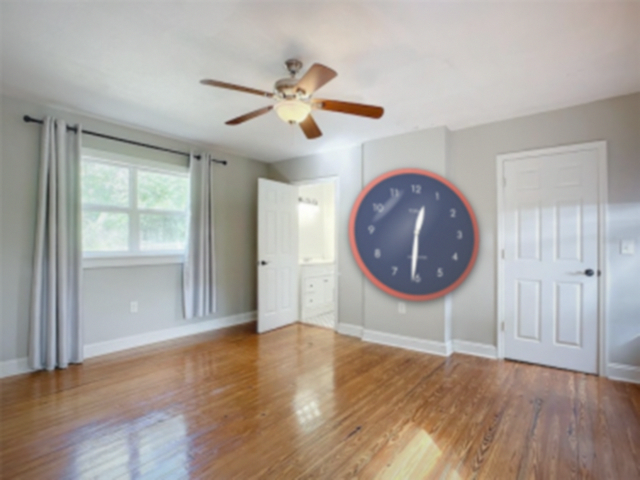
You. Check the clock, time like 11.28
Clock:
12.31
